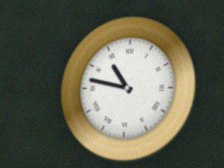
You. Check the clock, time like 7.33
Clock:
10.47
